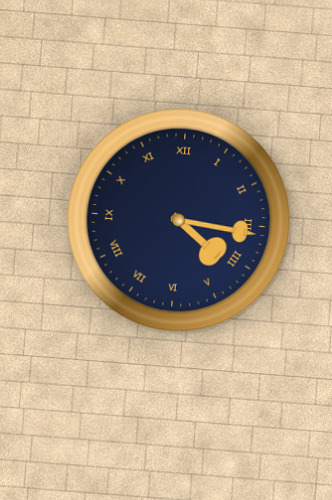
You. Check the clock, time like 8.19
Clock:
4.16
